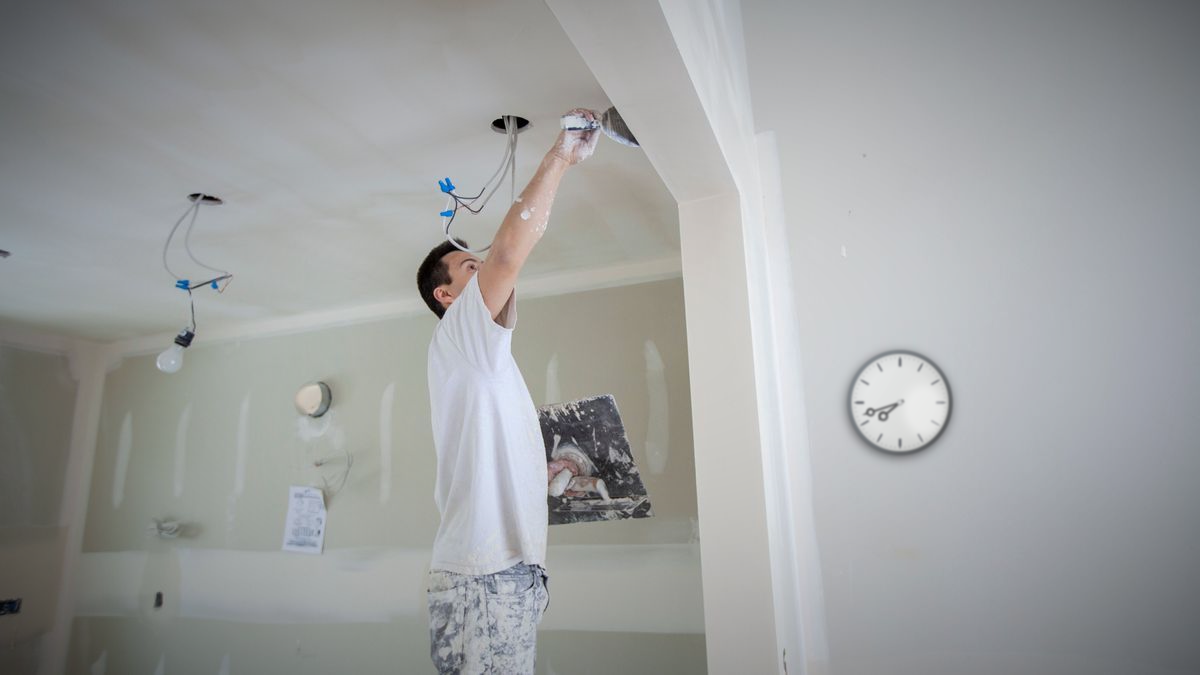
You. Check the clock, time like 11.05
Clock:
7.42
